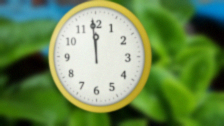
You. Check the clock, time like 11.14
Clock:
11.59
